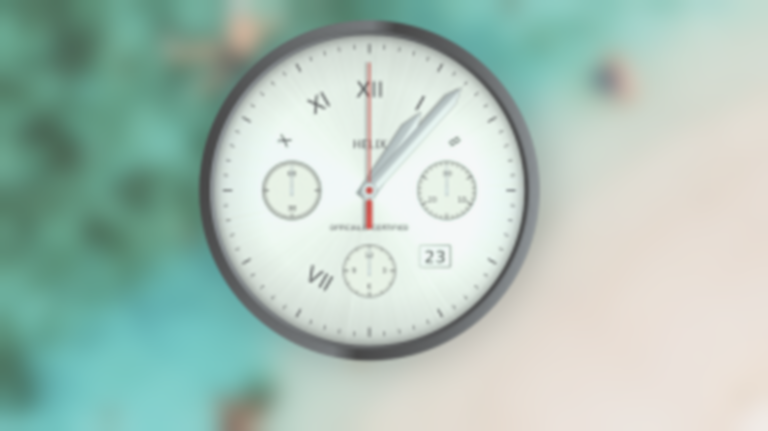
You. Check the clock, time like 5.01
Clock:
1.07
